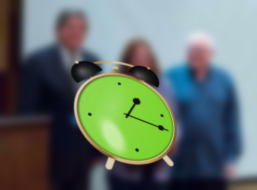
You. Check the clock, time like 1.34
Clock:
1.19
